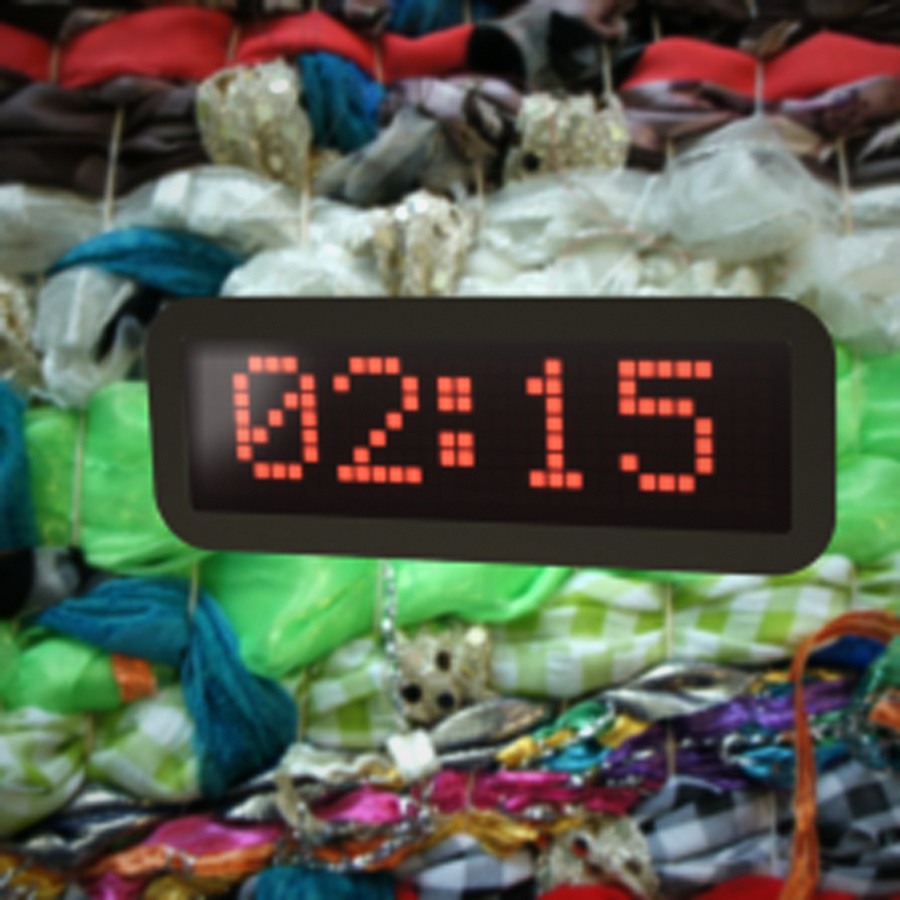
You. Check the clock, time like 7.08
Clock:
2.15
